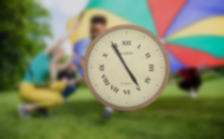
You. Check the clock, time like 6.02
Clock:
4.55
